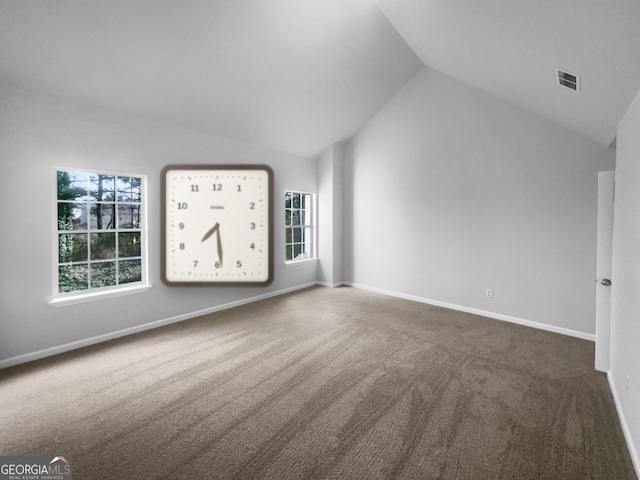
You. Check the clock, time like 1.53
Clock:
7.29
